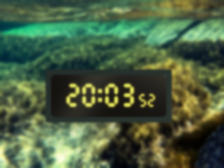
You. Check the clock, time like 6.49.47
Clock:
20.03.52
